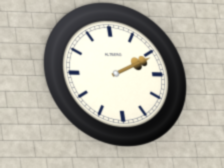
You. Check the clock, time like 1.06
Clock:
2.11
